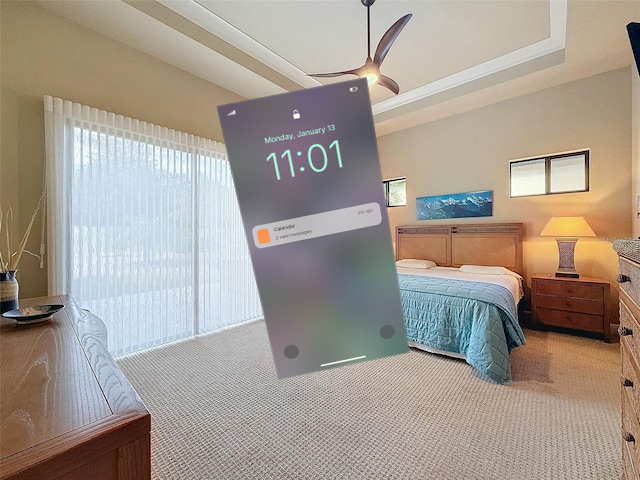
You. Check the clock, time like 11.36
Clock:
11.01
